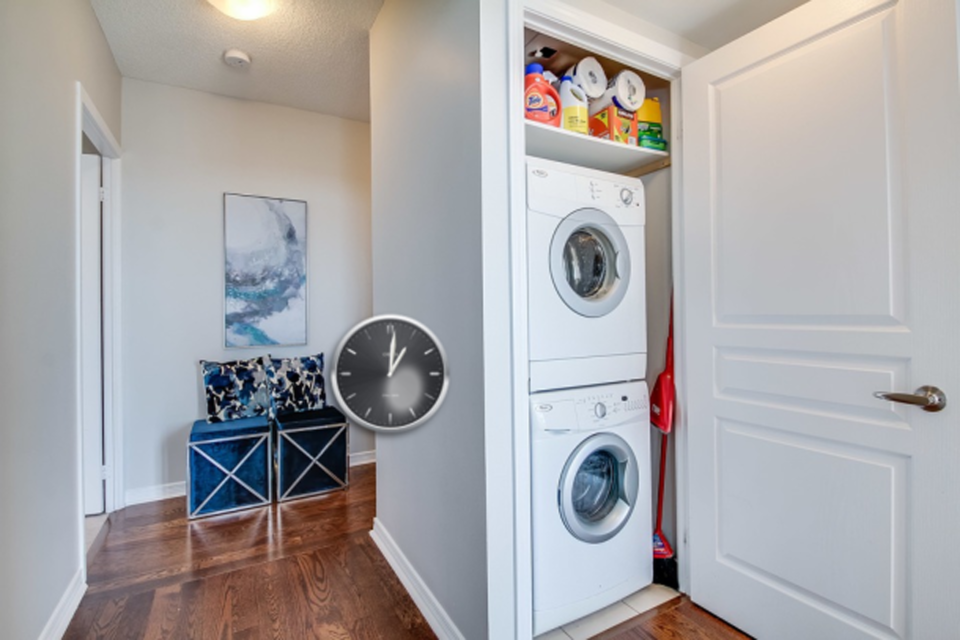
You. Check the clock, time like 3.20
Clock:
1.01
